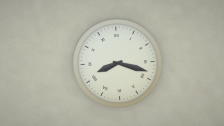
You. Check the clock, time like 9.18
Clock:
8.18
